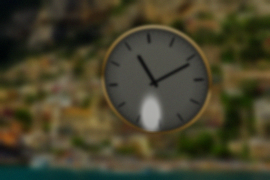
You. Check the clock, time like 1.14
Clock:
11.11
